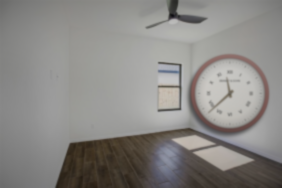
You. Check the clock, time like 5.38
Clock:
11.38
